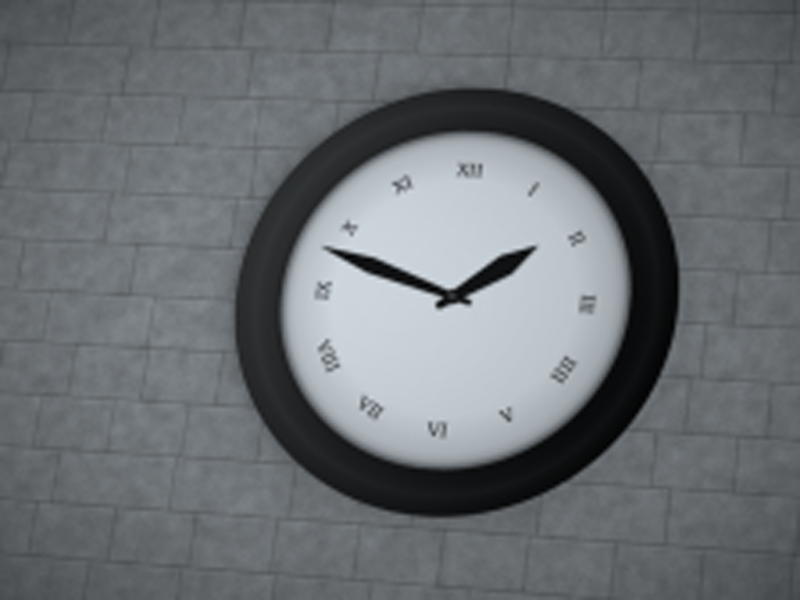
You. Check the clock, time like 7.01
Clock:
1.48
